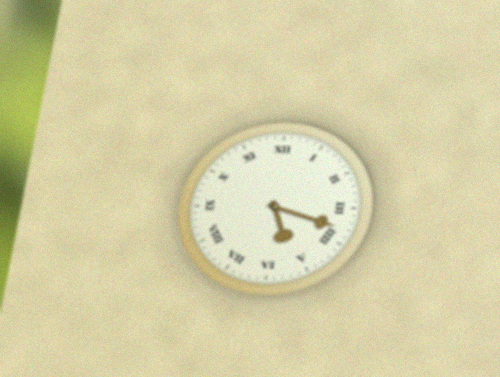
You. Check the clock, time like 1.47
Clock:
5.18
